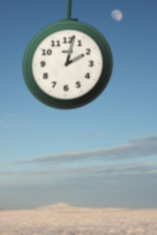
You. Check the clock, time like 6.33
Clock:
2.02
